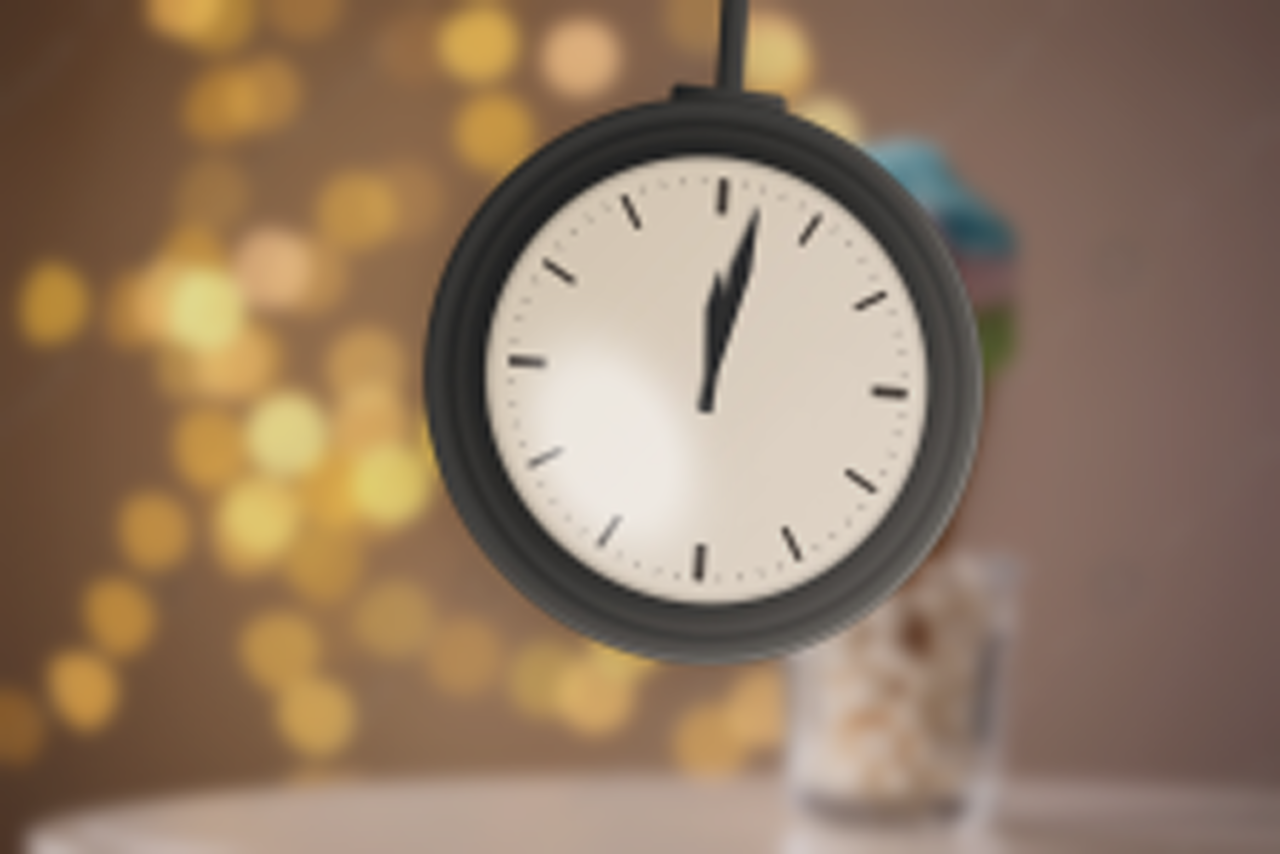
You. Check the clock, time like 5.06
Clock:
12.02
